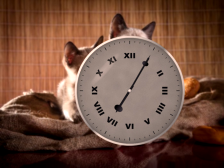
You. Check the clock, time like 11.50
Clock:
7.05
